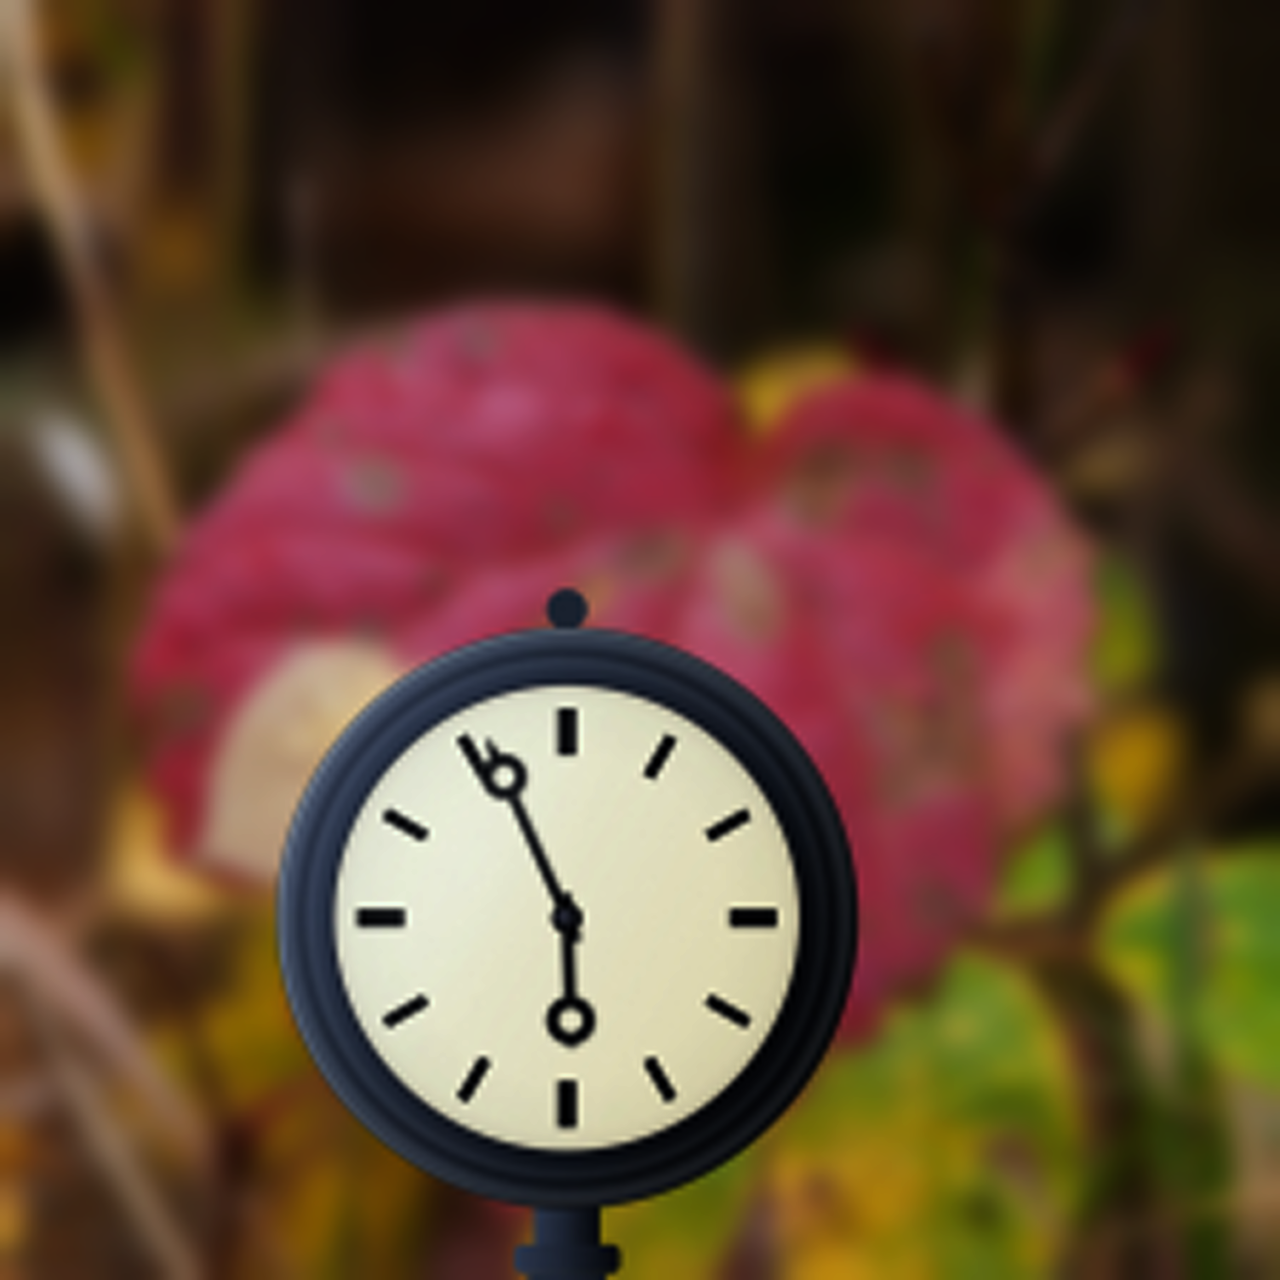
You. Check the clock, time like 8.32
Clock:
5.56
